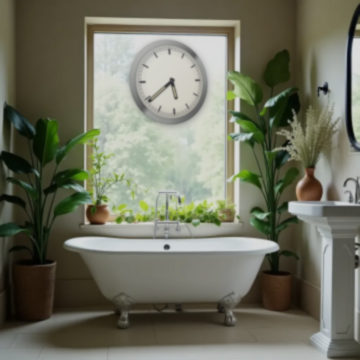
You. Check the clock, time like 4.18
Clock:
5.39
